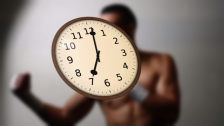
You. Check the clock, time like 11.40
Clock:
7.01
